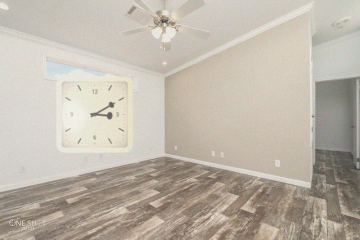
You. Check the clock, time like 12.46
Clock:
3.10
